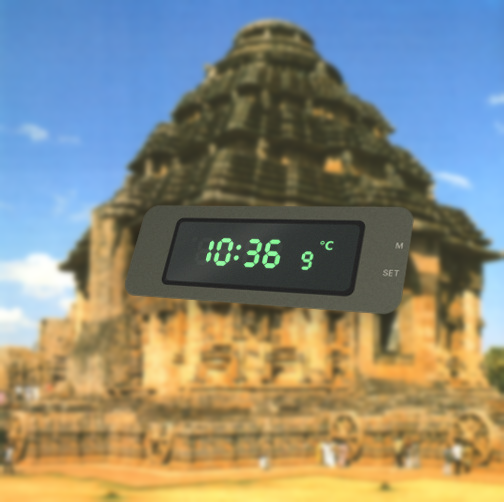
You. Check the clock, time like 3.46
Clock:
10.36
